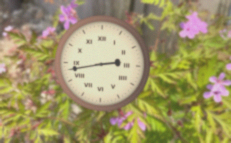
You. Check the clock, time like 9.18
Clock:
2.43
